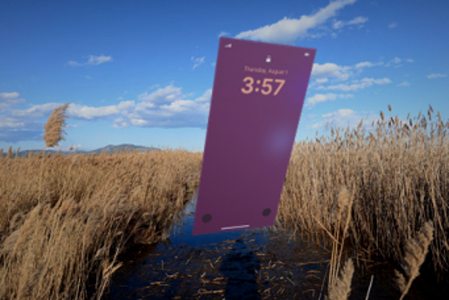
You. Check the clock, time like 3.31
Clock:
3.57
